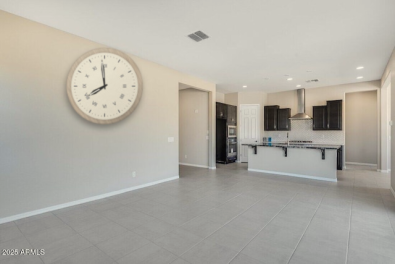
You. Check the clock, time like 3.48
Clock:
7.59
